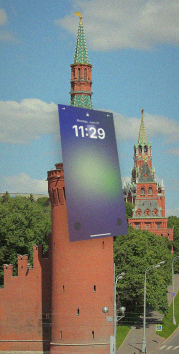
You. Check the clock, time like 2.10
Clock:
11.29
